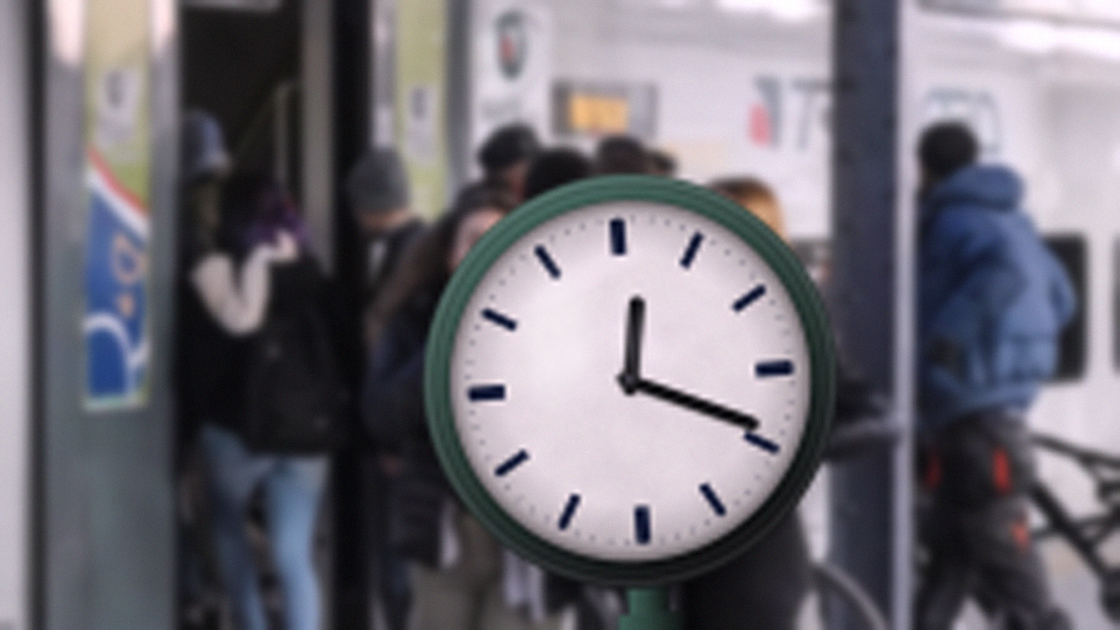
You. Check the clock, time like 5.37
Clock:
12.19
